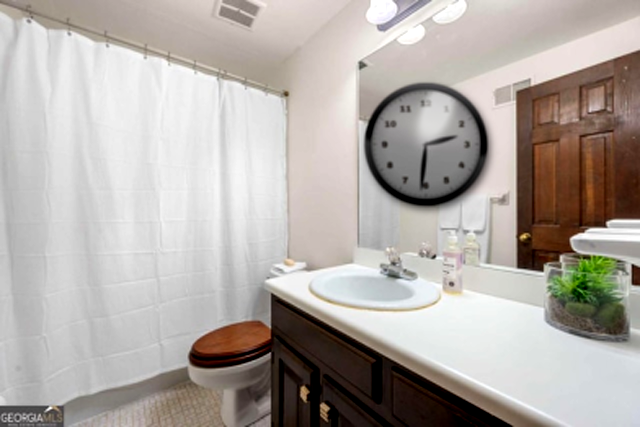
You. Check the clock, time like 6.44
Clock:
2.31
